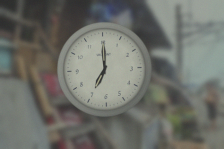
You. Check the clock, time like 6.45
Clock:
7.00
